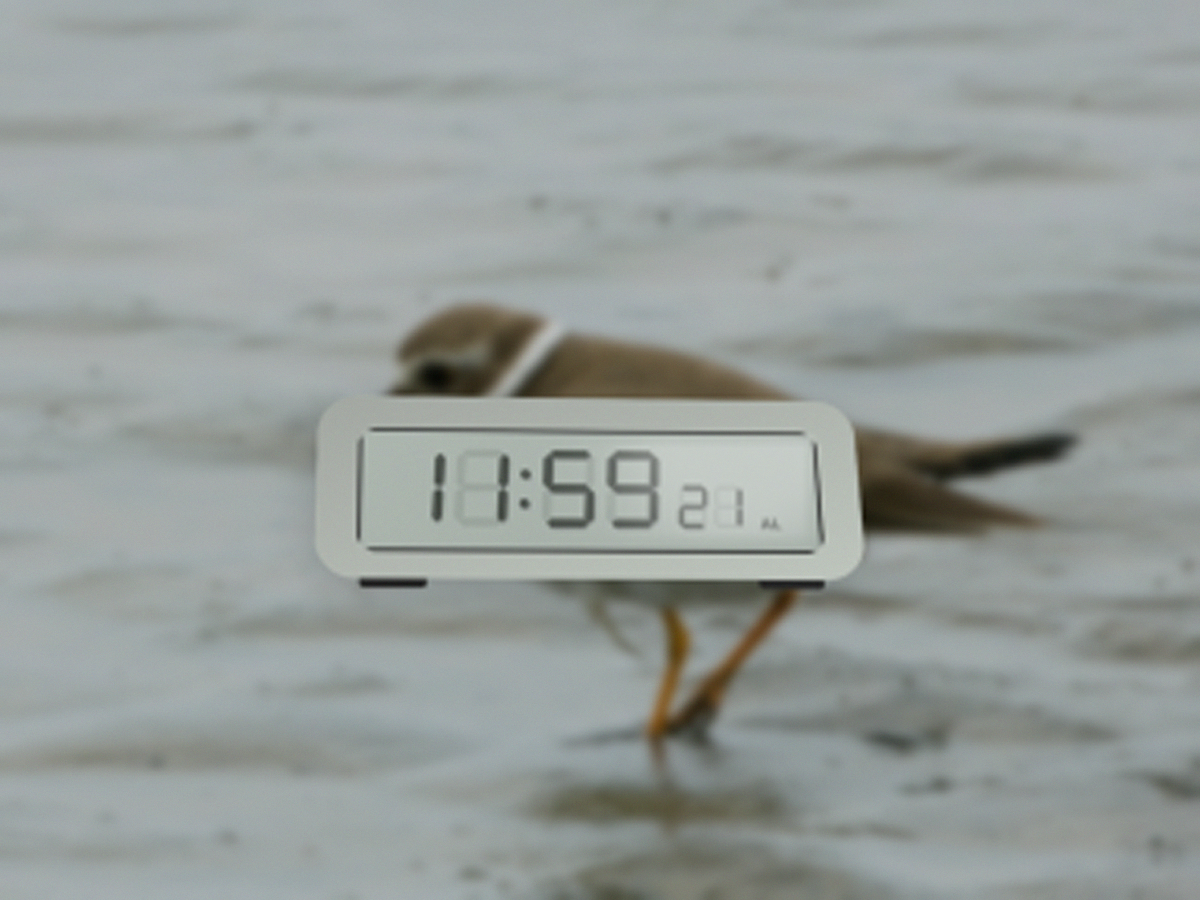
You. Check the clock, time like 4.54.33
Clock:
11.59.21
